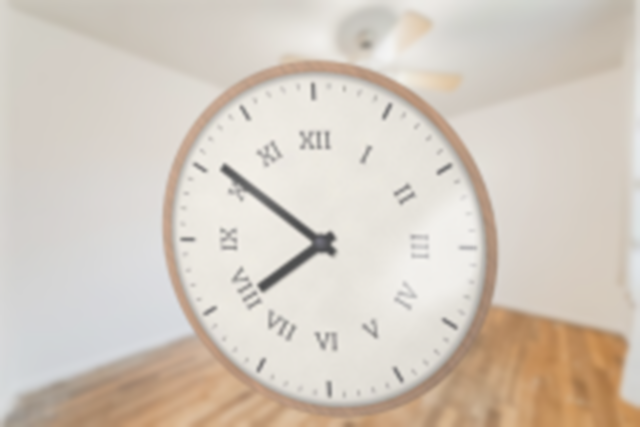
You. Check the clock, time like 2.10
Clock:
7.51
